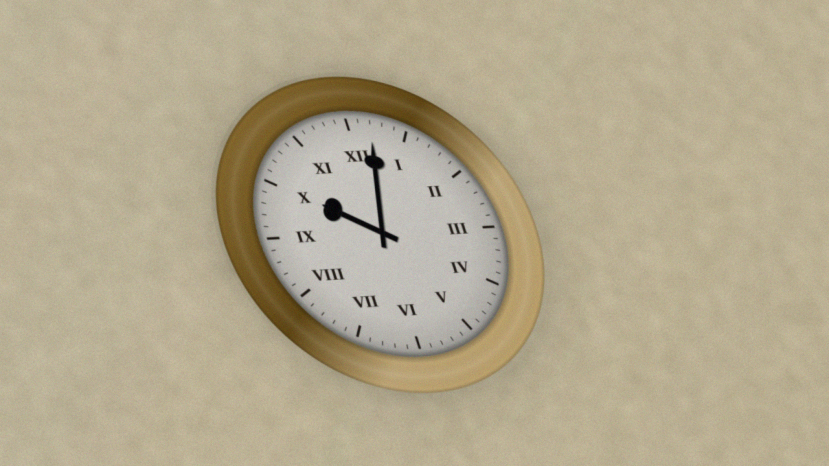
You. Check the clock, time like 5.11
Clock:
10.02
